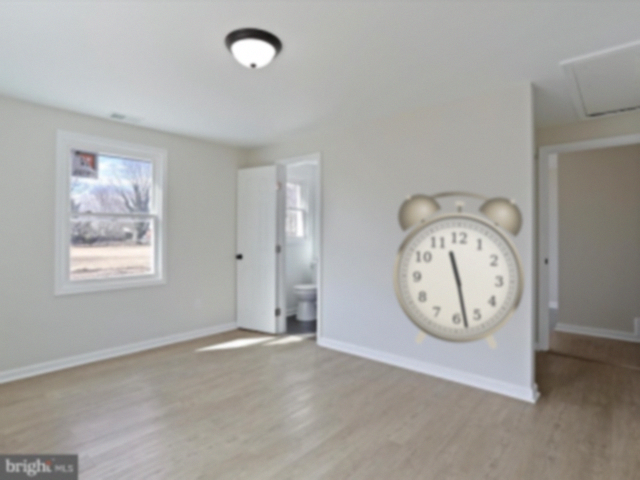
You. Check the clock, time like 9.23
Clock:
11.28
